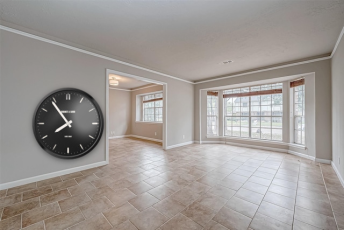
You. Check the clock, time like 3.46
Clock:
7.54
